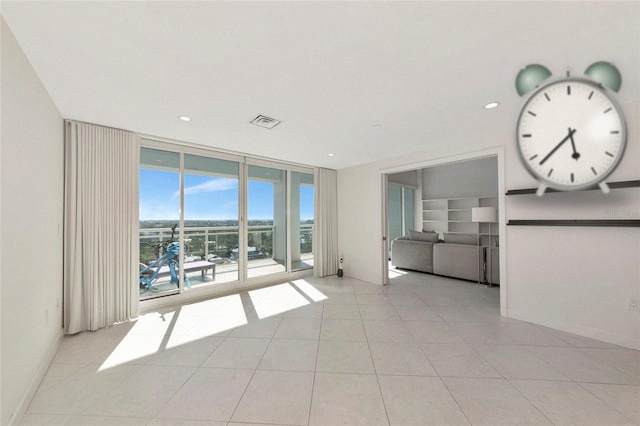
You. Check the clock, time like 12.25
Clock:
5.38
